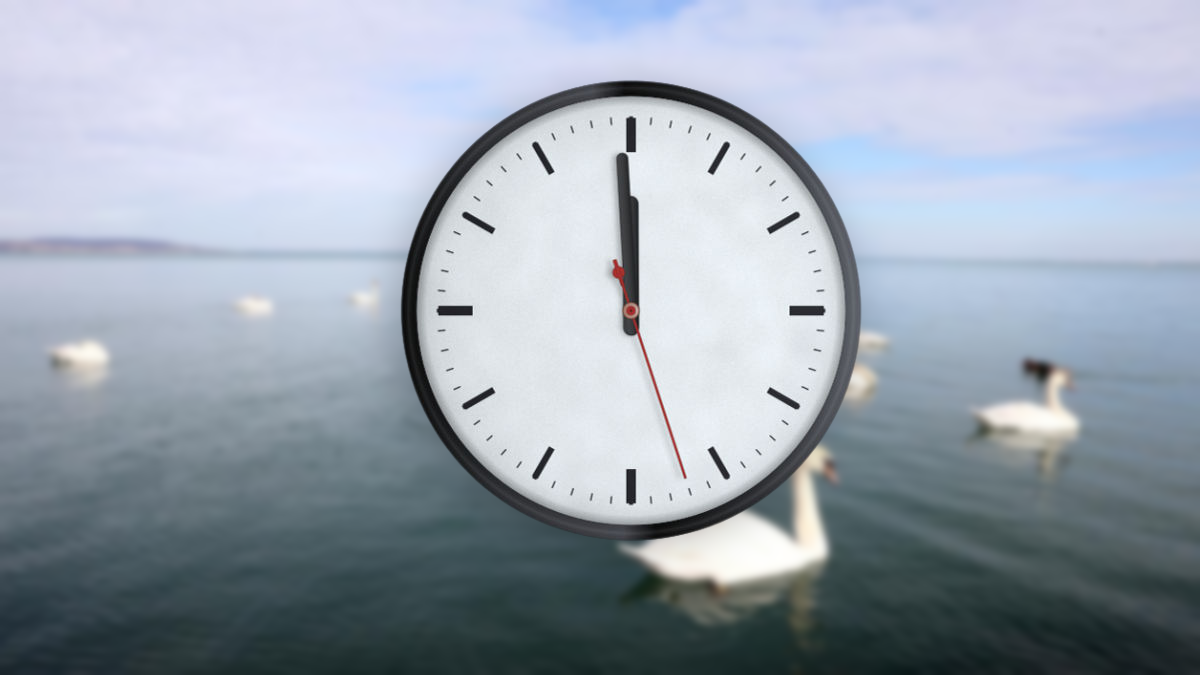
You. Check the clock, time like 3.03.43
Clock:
11.59.27
